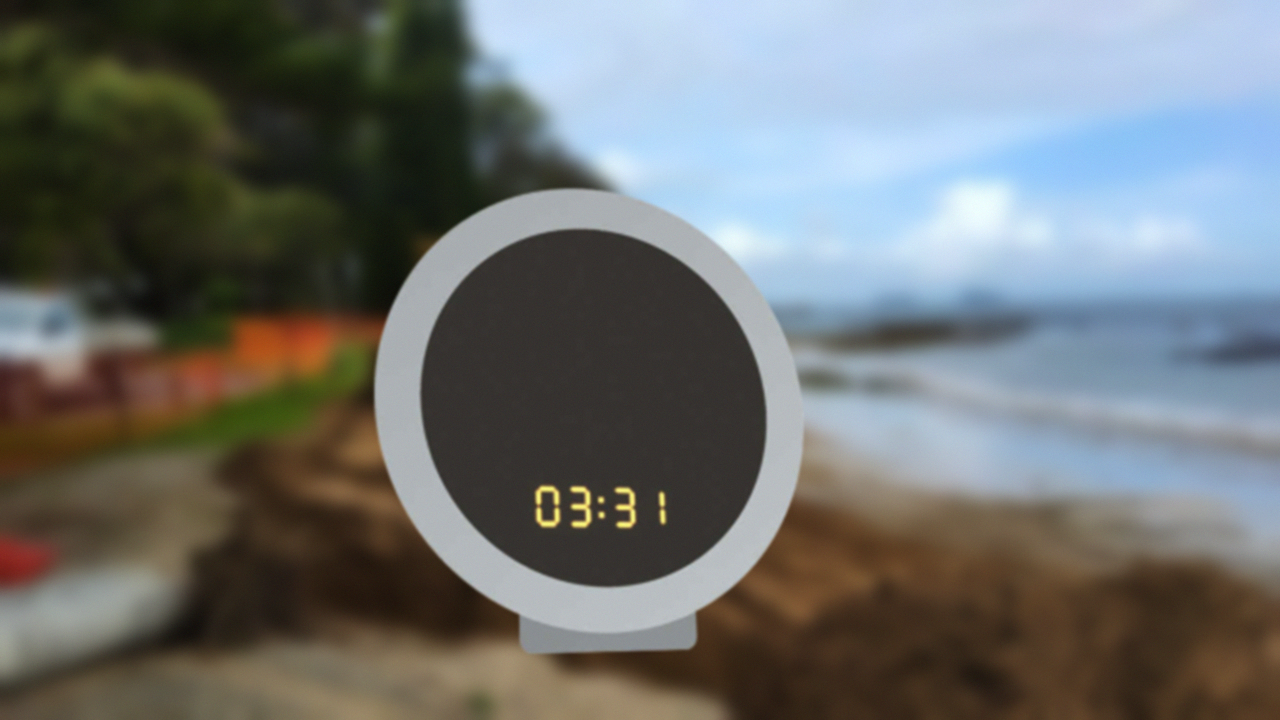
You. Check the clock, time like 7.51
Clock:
3.31
